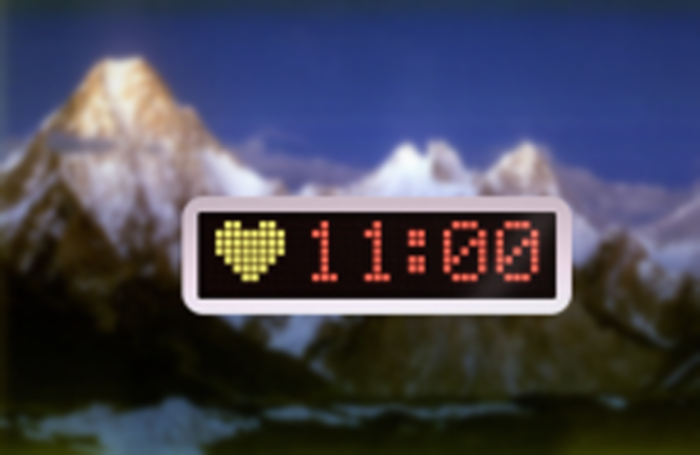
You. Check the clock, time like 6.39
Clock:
11.00
